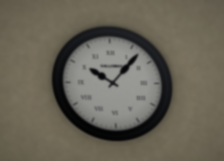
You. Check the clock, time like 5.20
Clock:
10.07
